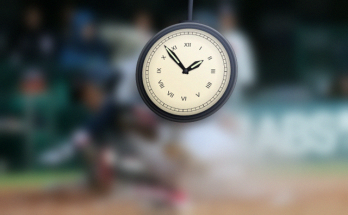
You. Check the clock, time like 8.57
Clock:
1.53
